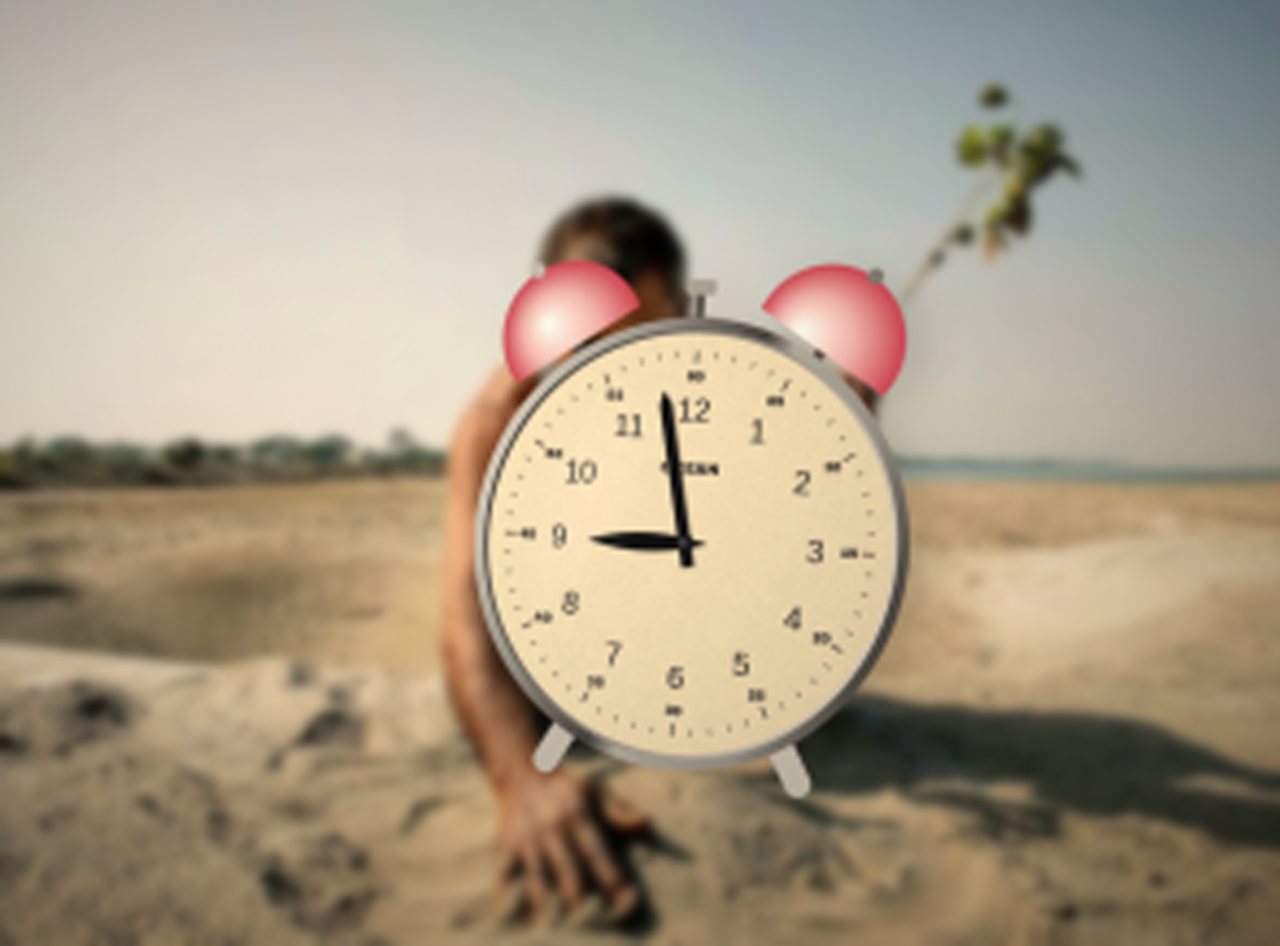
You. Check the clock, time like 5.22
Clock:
8.58
